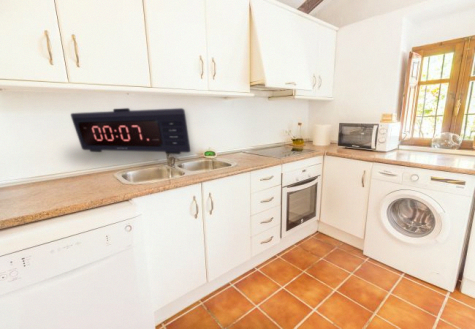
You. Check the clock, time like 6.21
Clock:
0.07
